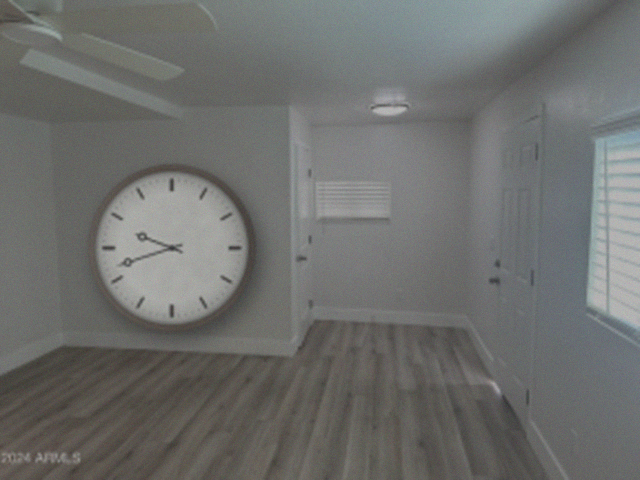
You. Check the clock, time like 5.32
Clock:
9.42
